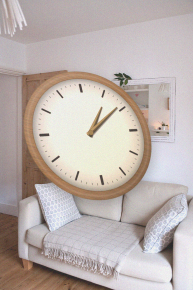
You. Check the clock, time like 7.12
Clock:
1.09
